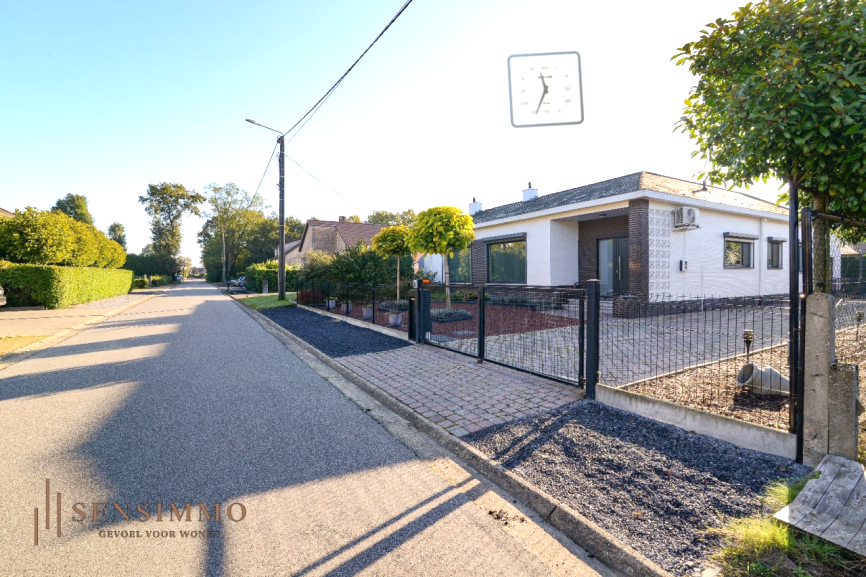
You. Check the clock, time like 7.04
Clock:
11.34
